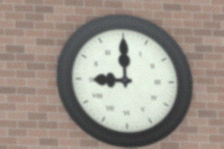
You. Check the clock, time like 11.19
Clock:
9.00
